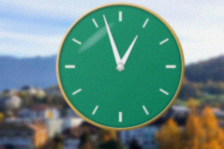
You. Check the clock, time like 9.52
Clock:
12.57
